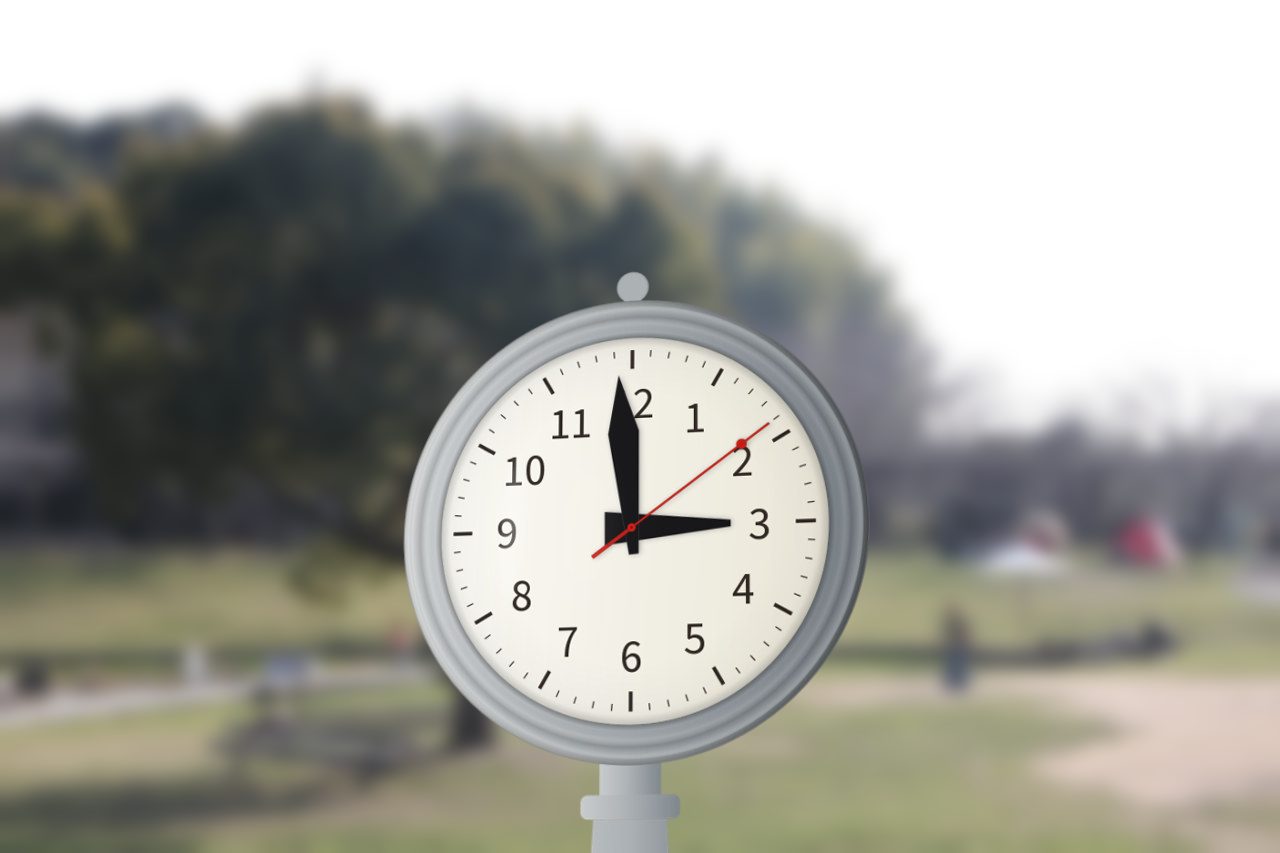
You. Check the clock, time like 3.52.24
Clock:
2.59.09
